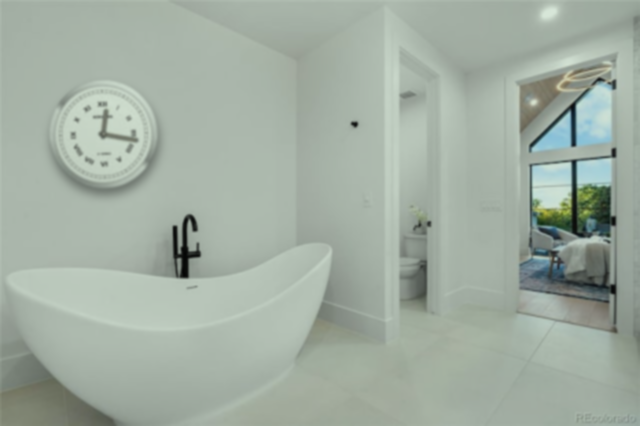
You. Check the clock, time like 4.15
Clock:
12.17
